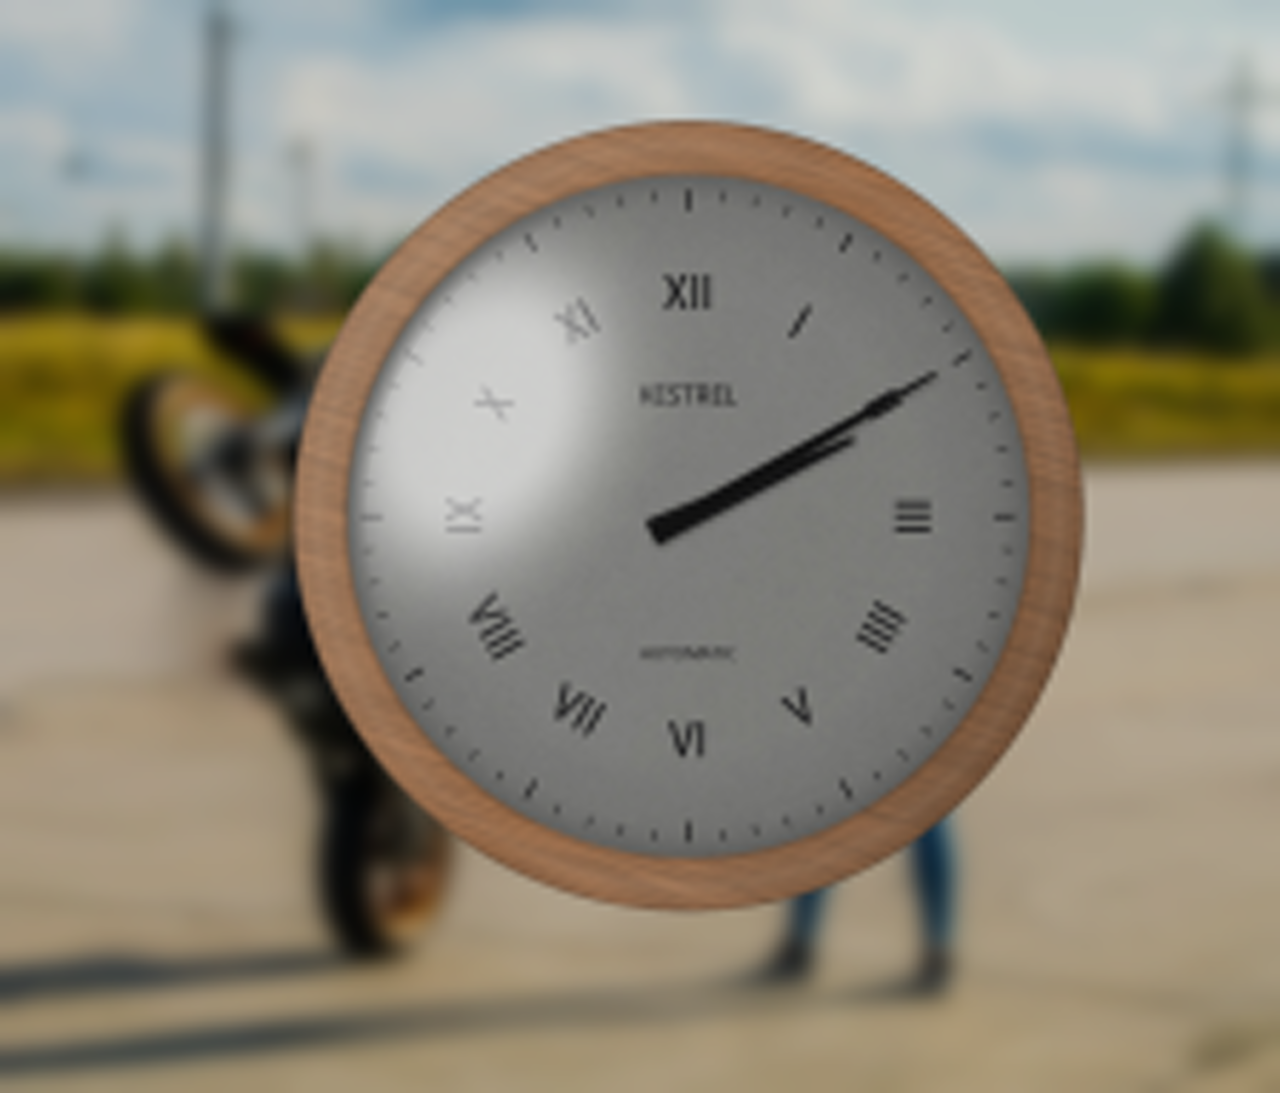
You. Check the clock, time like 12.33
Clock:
2.10
